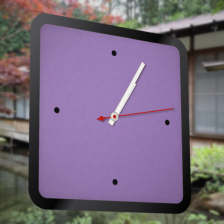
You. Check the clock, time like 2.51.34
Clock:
1.05.13
